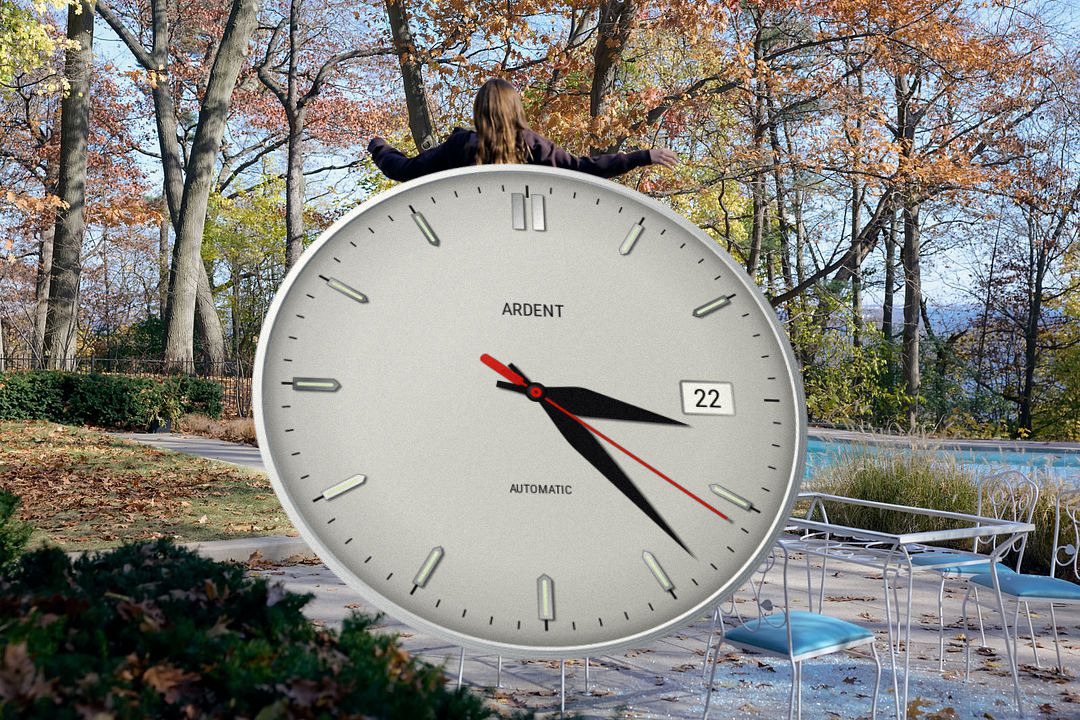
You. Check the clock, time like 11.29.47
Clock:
3.23.21
